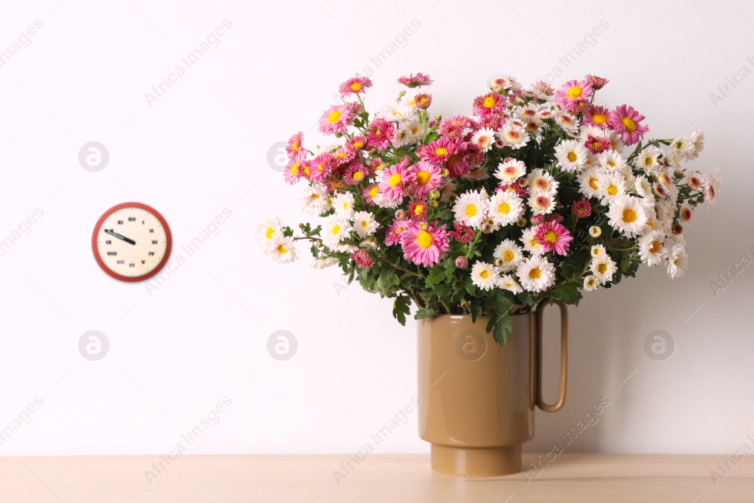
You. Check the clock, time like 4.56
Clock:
9.49
